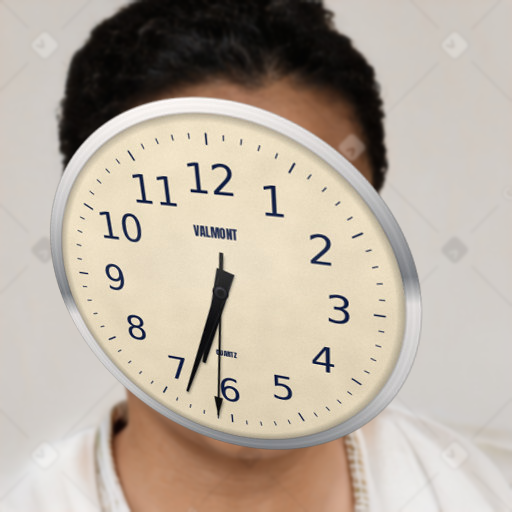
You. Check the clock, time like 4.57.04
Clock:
6.33.31
